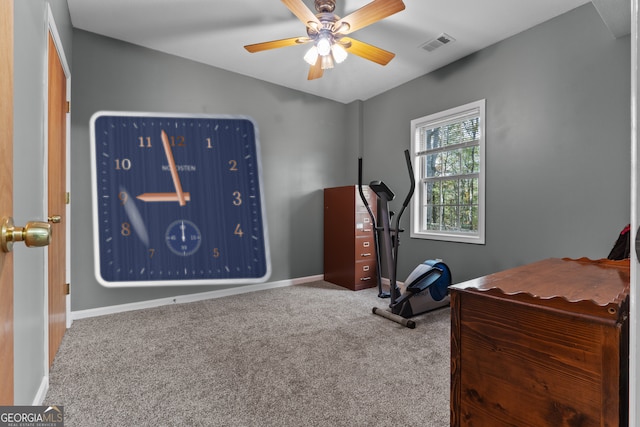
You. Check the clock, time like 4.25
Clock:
8.58
